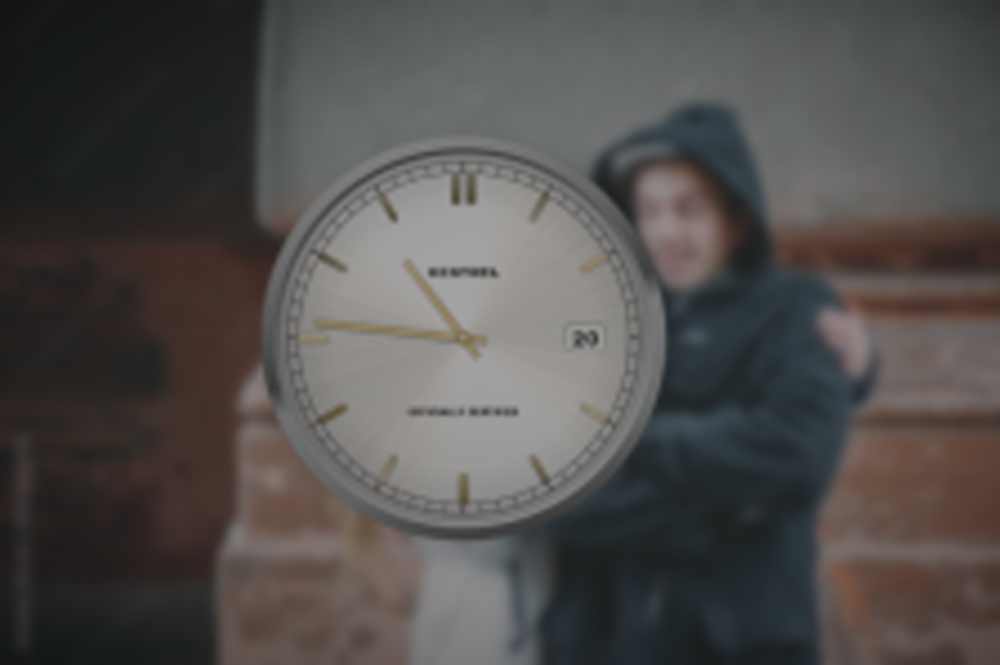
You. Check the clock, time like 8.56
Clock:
10.46
